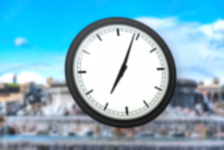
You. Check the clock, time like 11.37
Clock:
7.04
